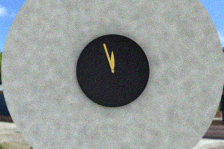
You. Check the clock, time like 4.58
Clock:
11.57
